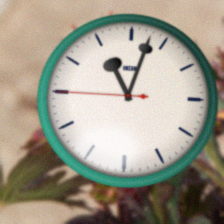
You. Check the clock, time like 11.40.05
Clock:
11.02.45
